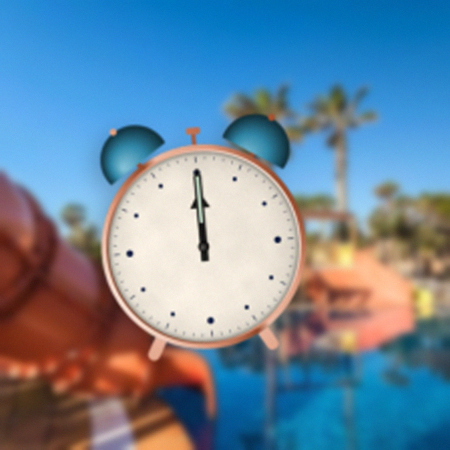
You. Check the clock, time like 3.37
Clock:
12.00
